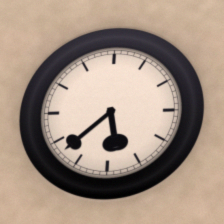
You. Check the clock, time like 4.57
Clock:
5.38
